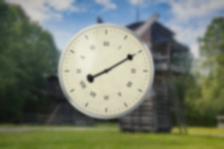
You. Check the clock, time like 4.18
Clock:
8.10
